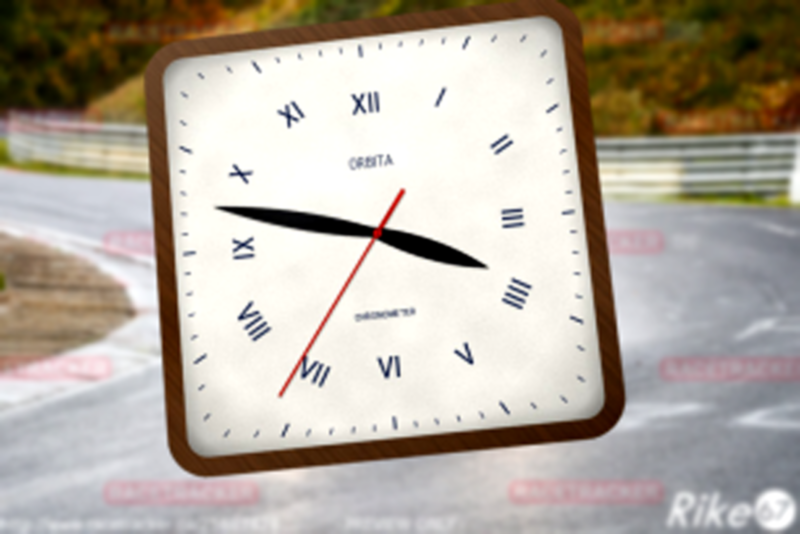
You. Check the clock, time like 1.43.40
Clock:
3.47.36
